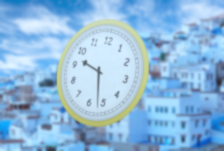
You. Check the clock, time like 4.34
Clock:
9.27
